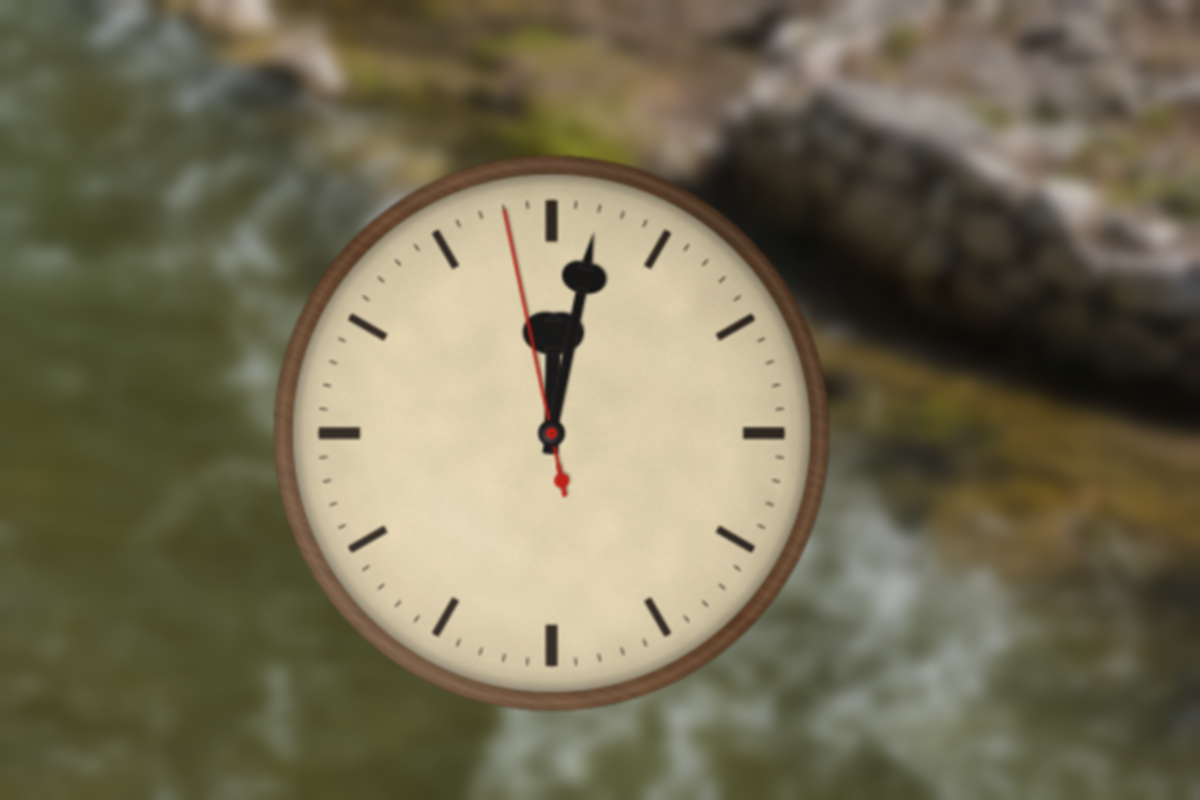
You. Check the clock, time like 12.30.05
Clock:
12.01.58
